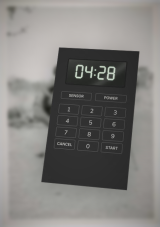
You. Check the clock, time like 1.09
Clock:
4.28
